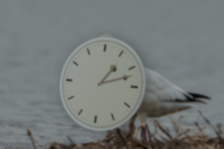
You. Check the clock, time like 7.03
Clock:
1.12
